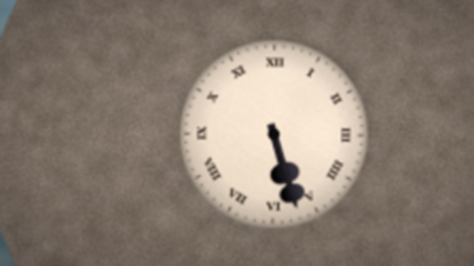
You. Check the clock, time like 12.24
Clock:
5.27
